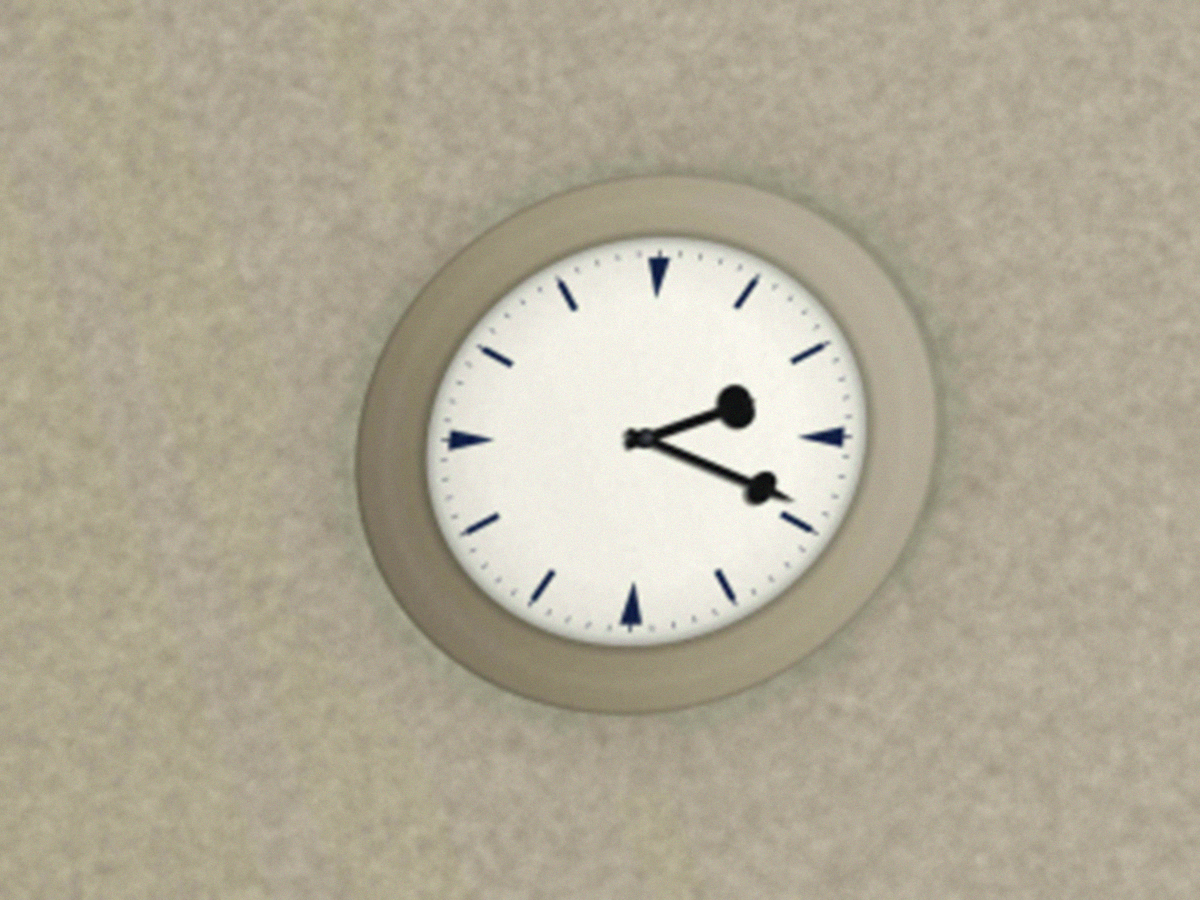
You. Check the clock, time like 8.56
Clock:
2.19
